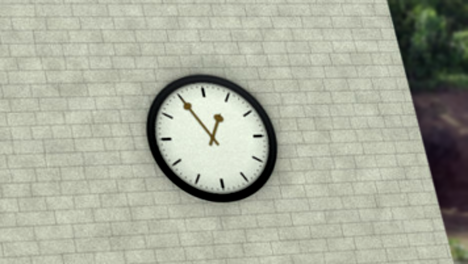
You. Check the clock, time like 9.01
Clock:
12.55
